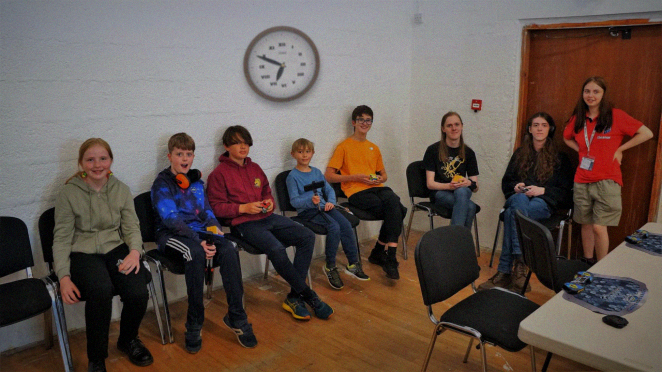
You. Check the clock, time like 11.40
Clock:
6.49
